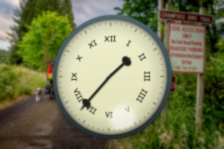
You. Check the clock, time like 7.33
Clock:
1.37
